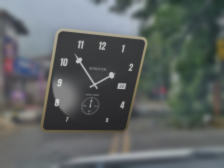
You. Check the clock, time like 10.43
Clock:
1.53
